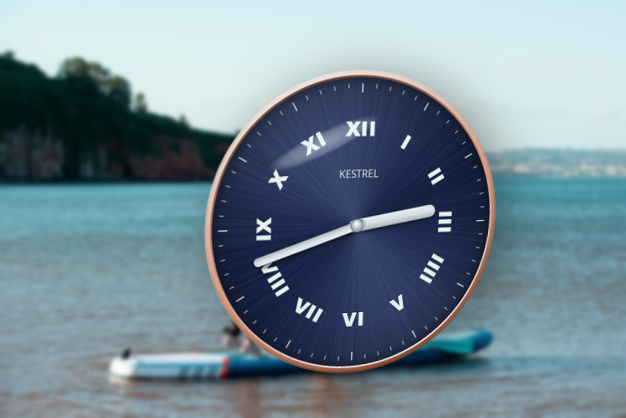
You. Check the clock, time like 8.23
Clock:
2.42
